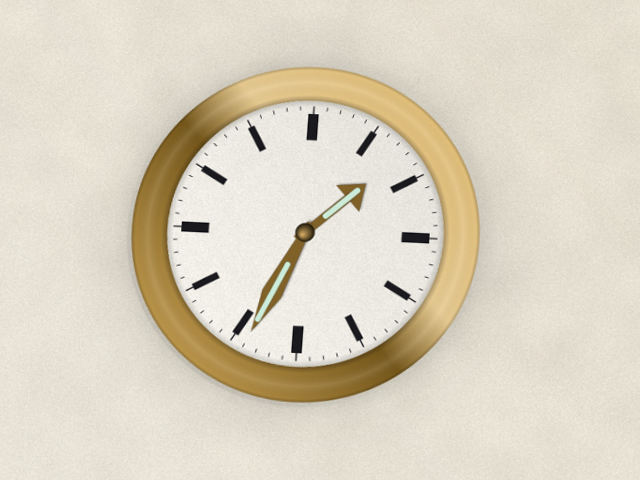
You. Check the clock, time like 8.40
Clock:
1.34
